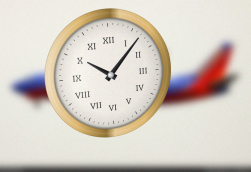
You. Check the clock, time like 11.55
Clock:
10.07
